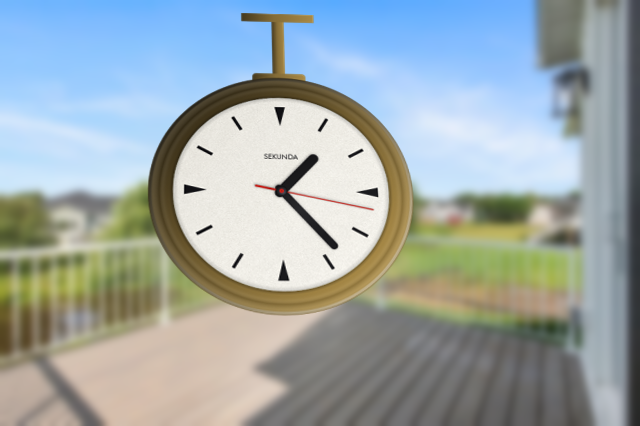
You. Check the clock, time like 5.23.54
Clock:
1.23.17
